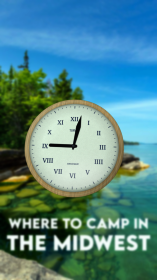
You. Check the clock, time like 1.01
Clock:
9.02
